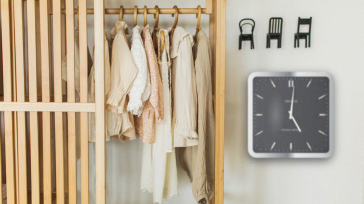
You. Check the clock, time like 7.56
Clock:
5.01
